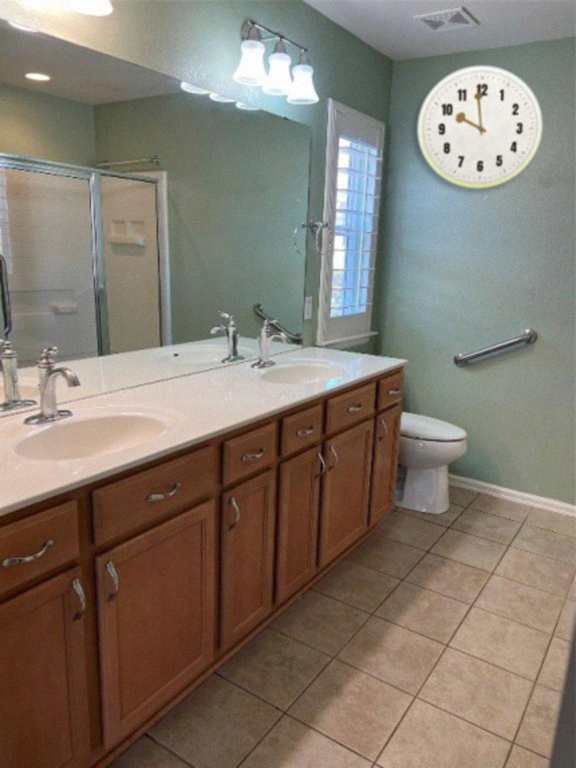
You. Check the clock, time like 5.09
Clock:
9.59
